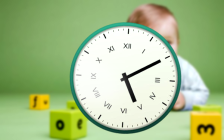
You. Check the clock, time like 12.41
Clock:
5.10
